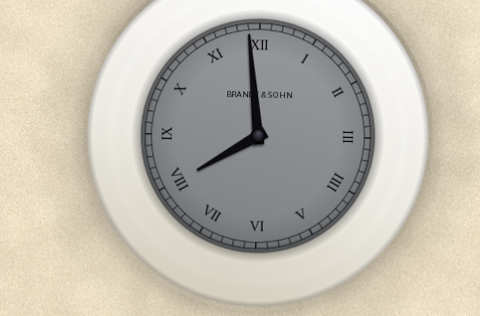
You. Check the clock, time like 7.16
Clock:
7.59
